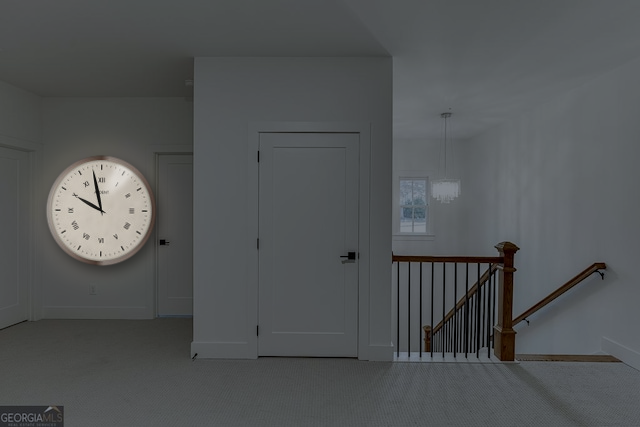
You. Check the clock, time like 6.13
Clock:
9.58
